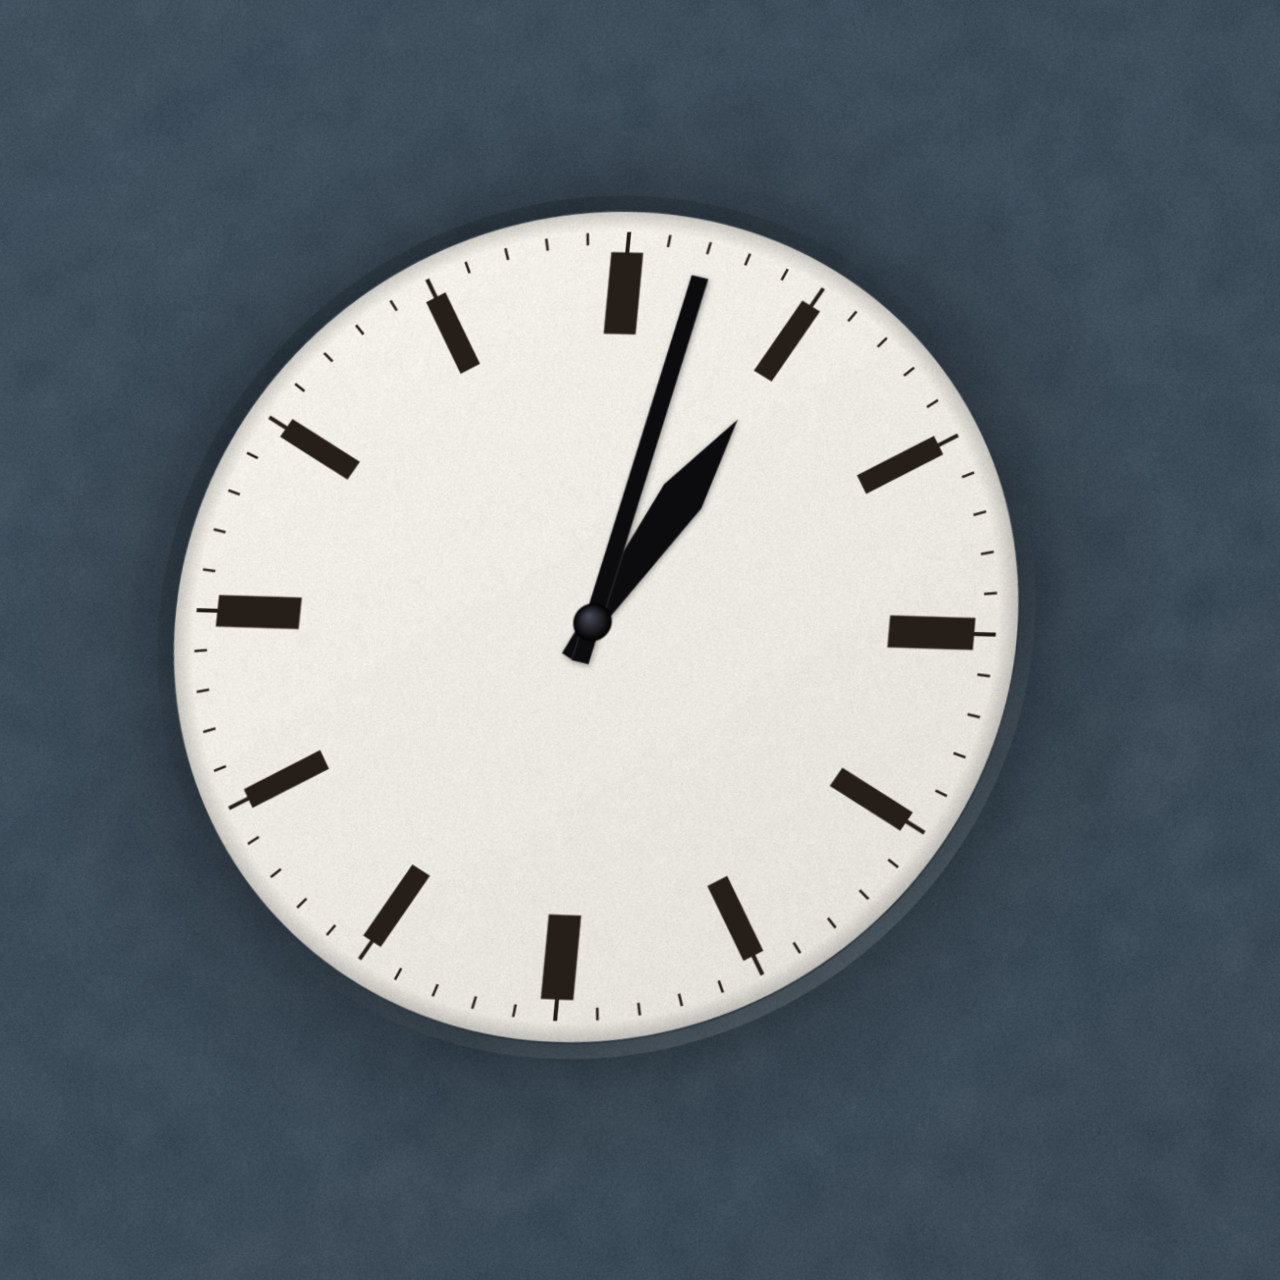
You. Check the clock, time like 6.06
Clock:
1.02
